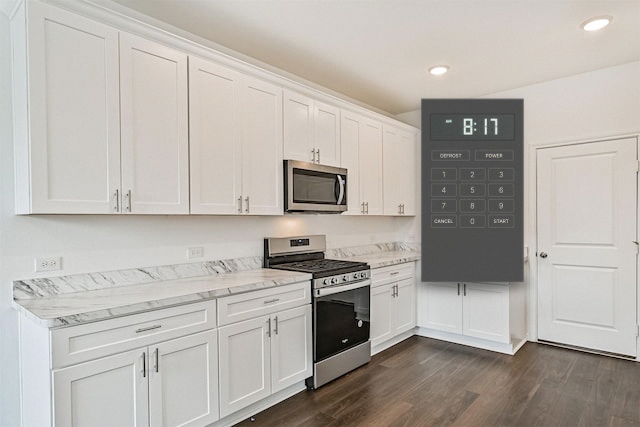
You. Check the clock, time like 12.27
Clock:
8.17
